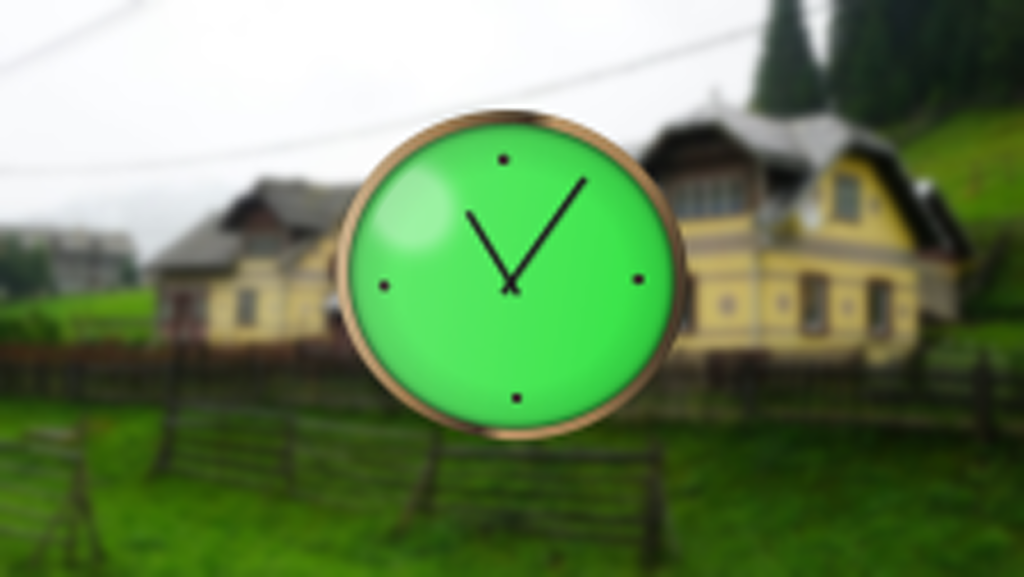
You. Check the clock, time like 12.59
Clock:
11.06
